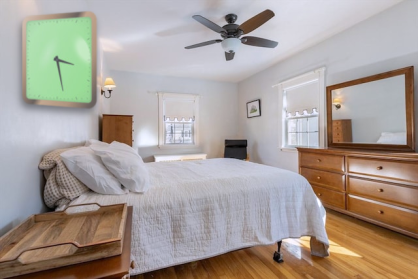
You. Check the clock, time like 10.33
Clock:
3.28
